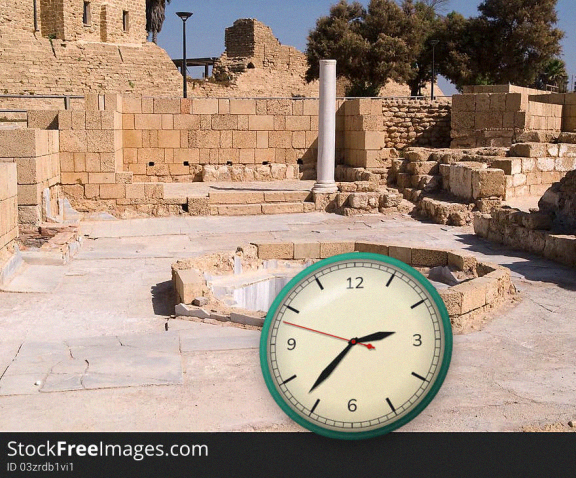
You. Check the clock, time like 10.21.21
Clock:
2.36.48
